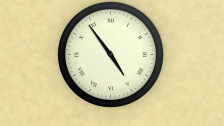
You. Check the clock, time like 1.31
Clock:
4.54
